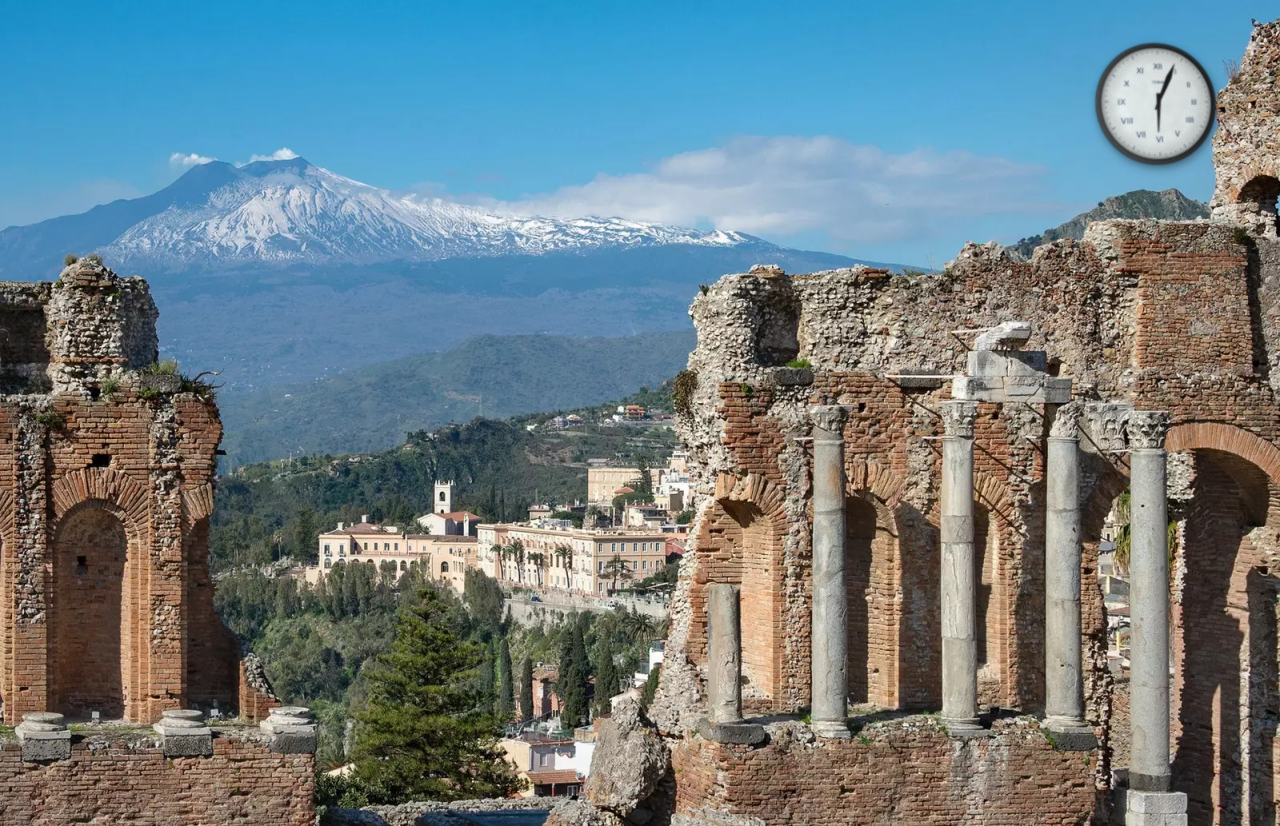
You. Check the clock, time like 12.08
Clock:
6.04
